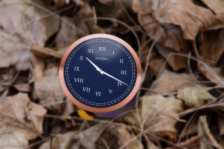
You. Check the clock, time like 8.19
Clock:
10.19
